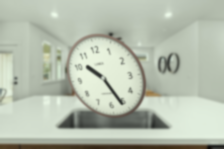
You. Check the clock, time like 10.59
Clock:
10.26
